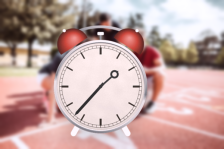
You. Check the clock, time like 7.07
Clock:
1.37
